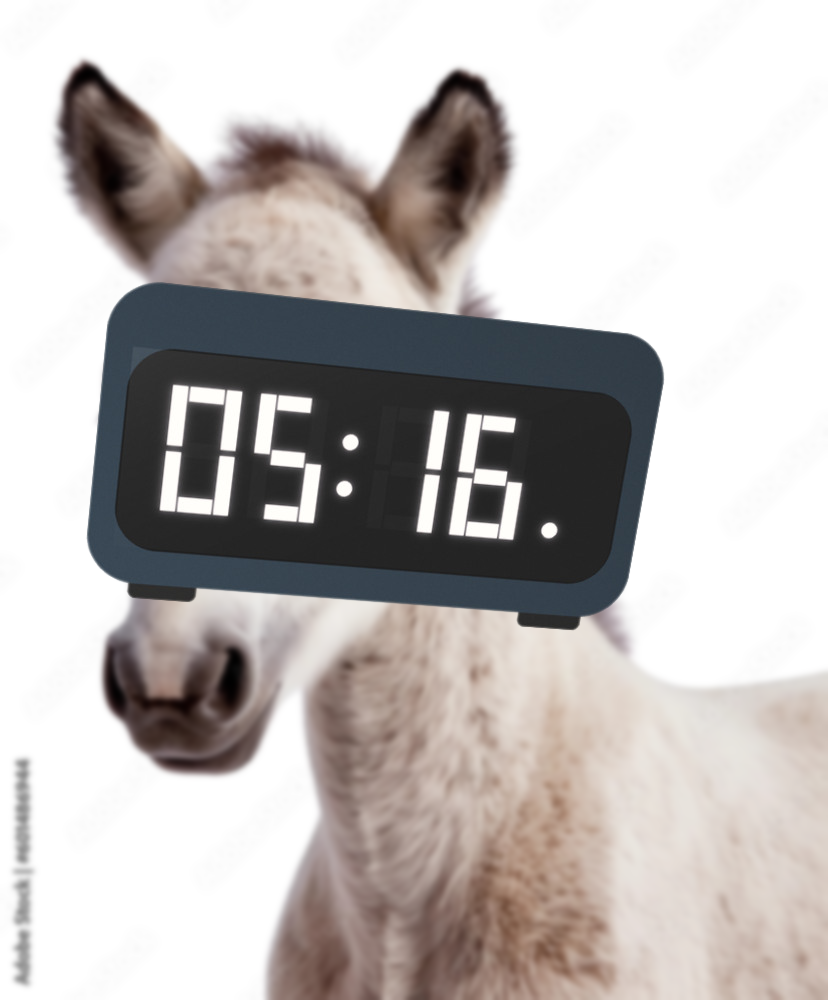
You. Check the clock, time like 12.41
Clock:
5.16
